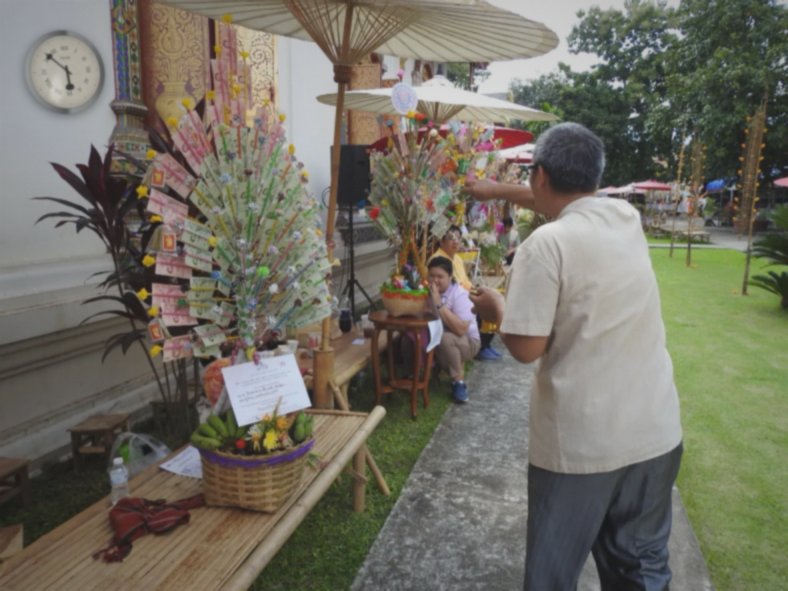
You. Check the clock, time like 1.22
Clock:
5.52
